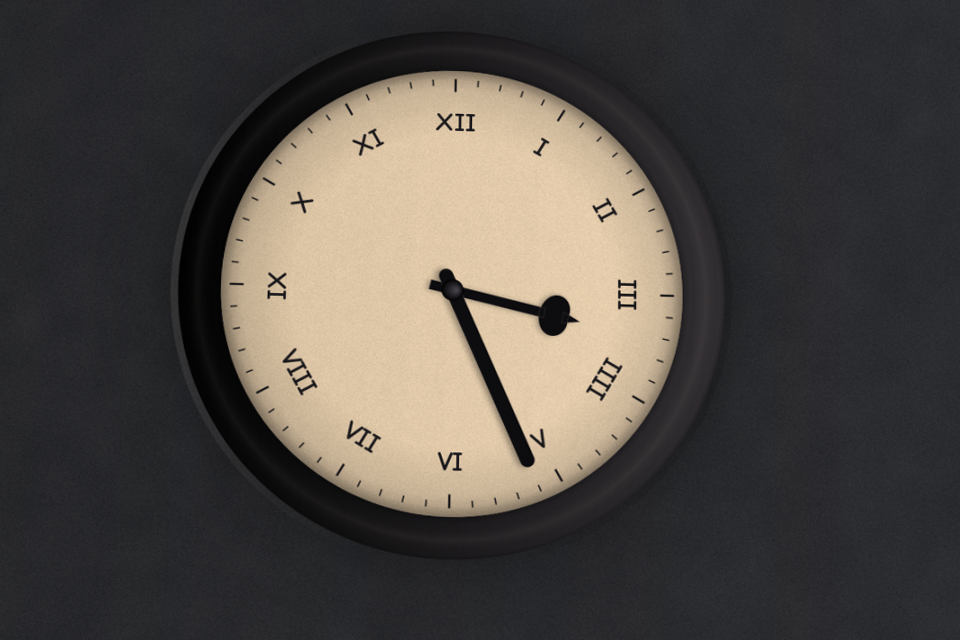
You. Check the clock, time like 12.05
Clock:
3.26
